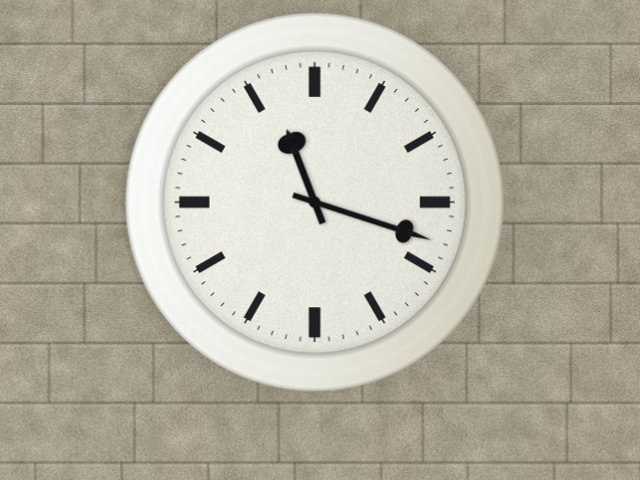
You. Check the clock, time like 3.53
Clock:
11.18
